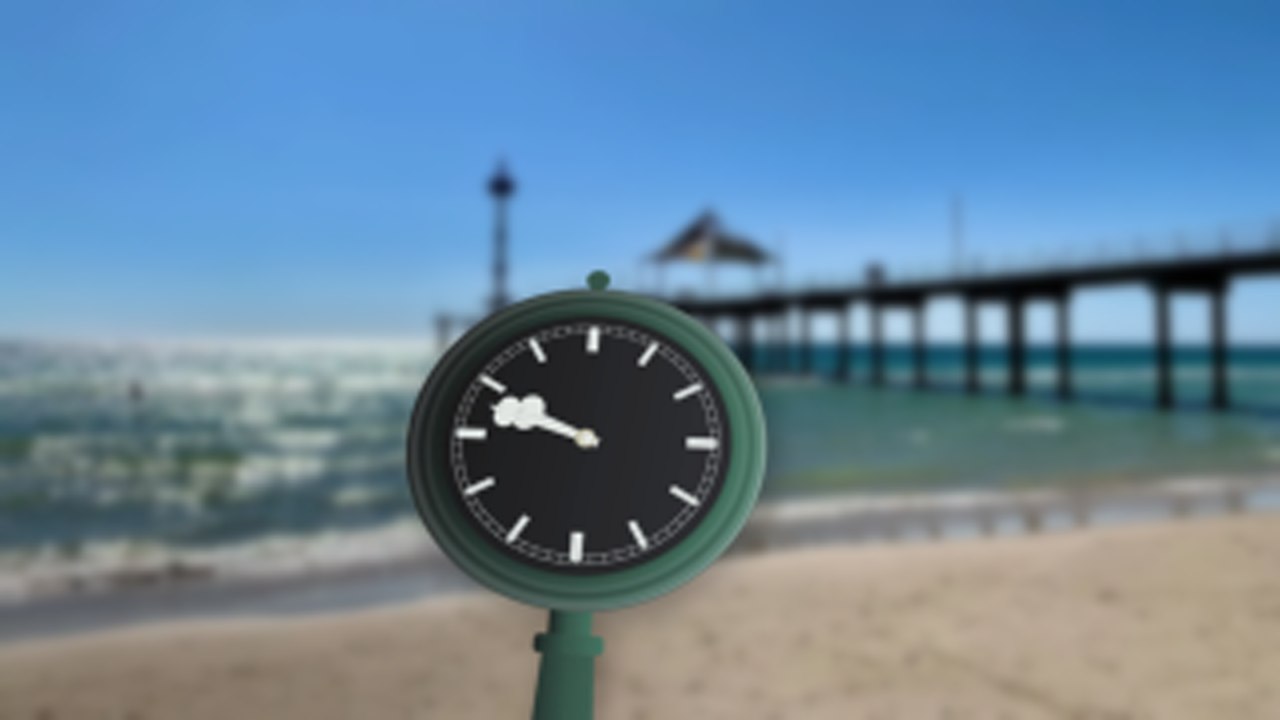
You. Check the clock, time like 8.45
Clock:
9.48
